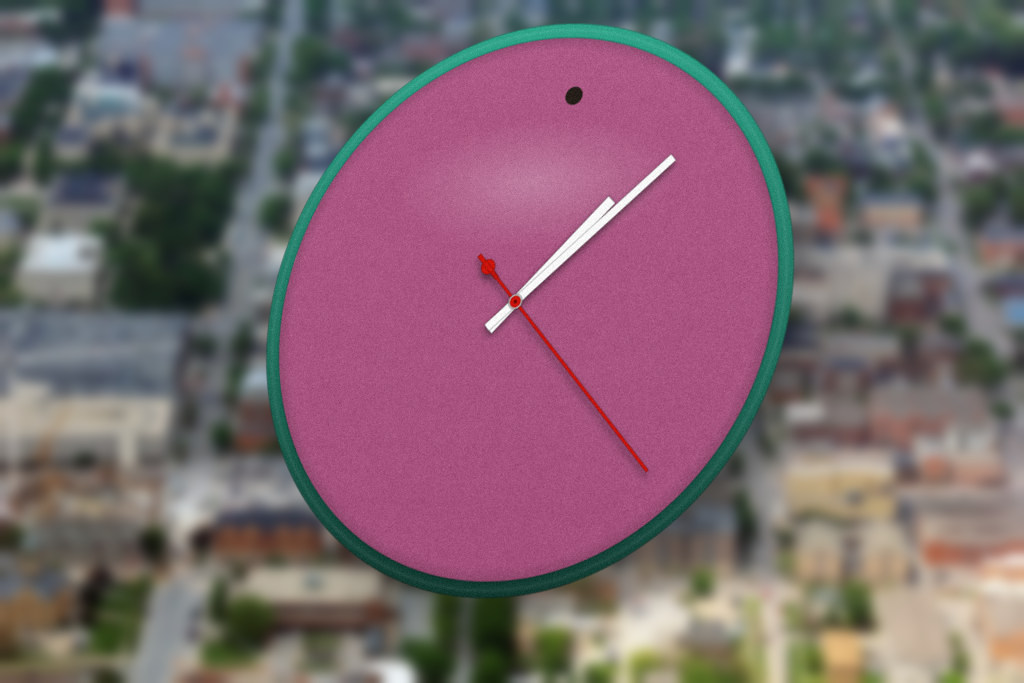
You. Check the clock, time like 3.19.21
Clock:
1.06.21
